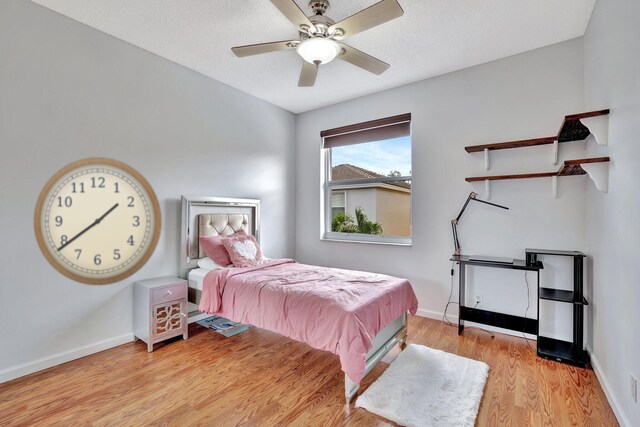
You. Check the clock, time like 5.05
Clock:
1.39
